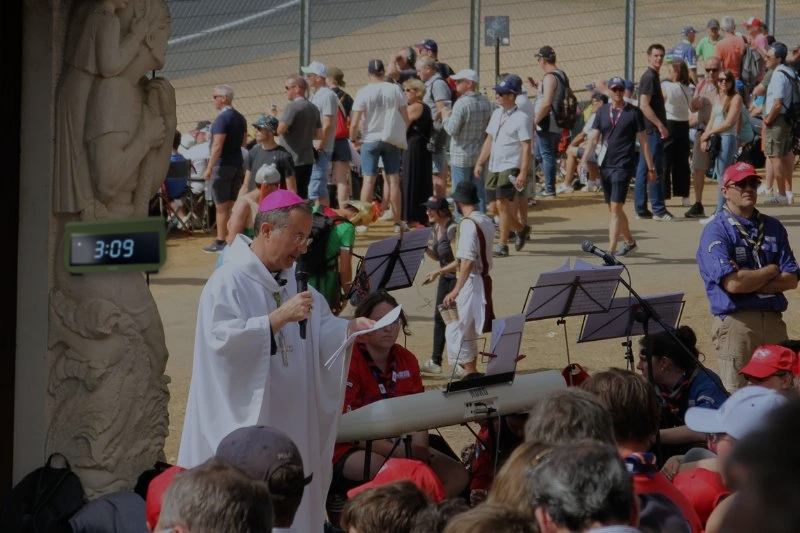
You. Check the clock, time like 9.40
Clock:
3.09
